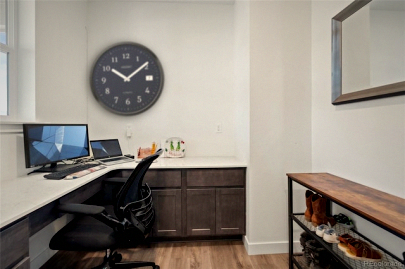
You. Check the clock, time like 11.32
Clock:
10.09
